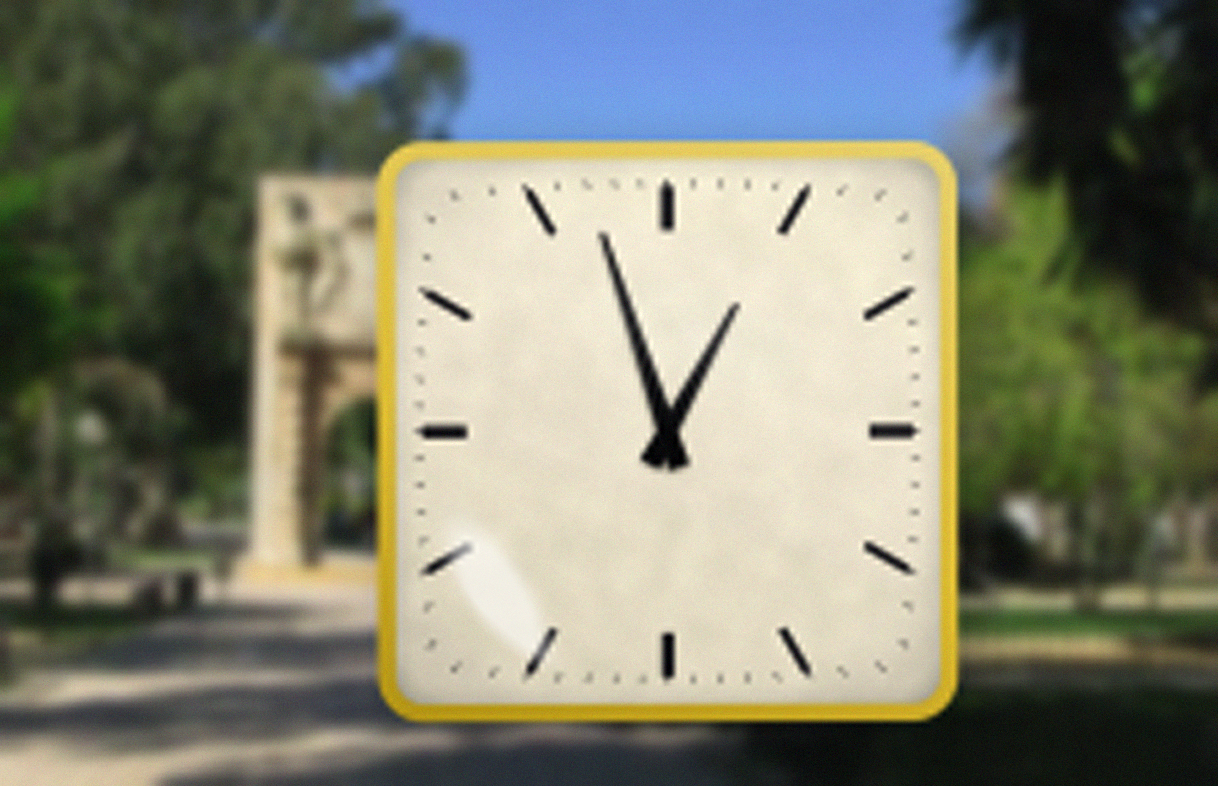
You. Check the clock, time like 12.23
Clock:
12.57
